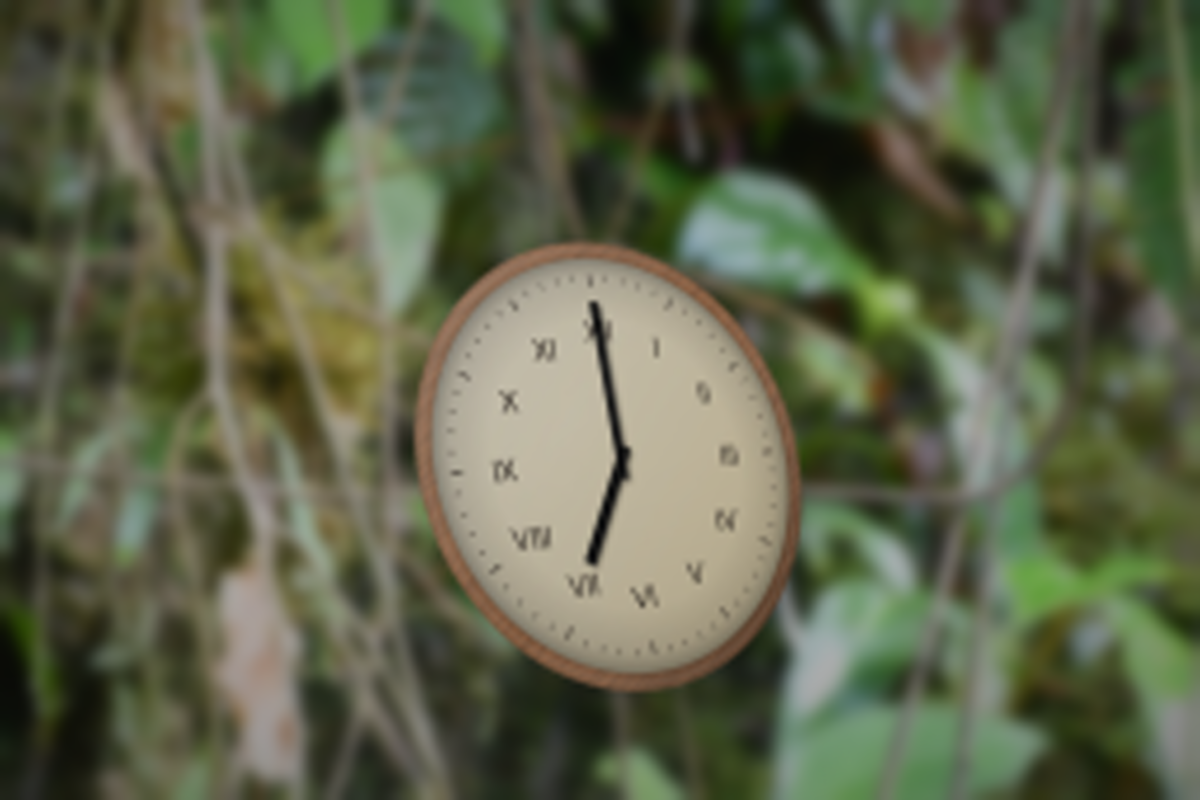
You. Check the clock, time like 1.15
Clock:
7.00
